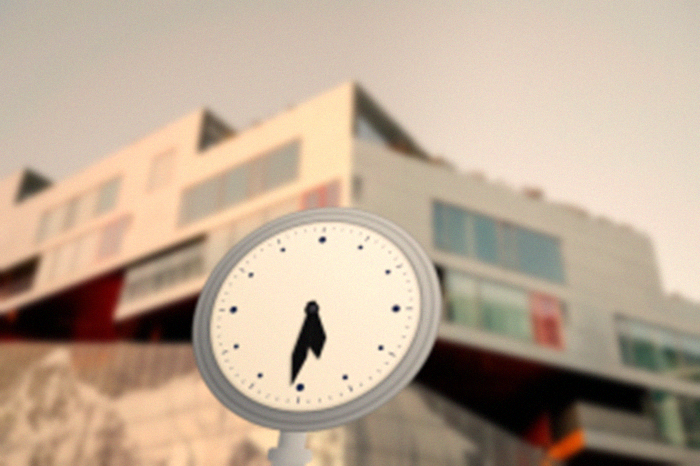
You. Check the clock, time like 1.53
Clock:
5.31
